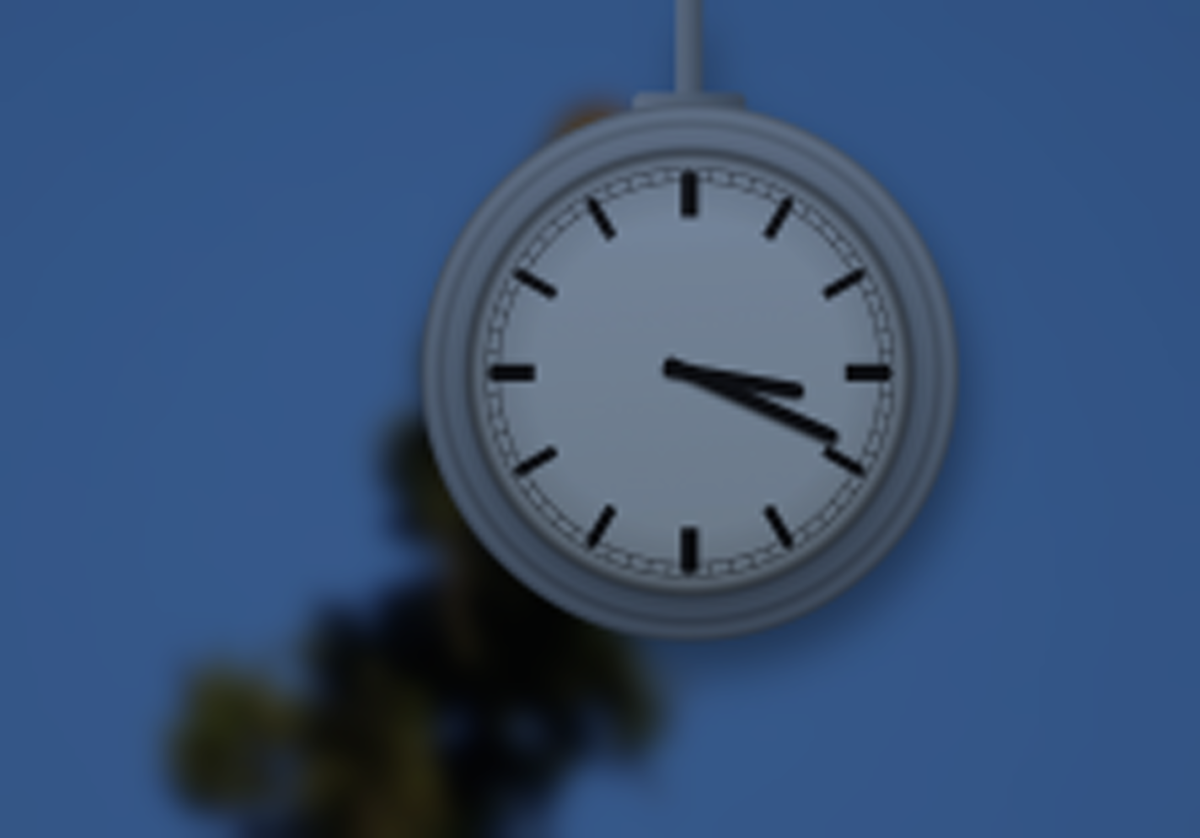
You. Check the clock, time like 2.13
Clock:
3.19
